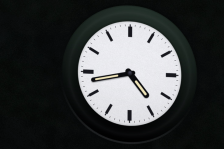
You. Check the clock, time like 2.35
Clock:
4.43
